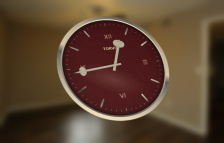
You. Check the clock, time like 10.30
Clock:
12.44
